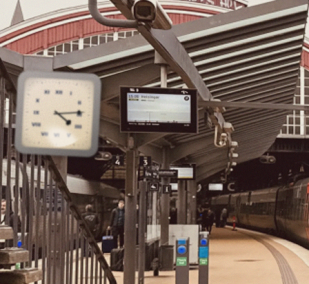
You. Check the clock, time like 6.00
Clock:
4.14
